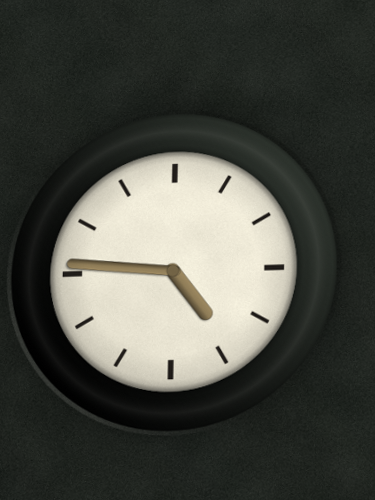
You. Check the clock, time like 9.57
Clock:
4.46
